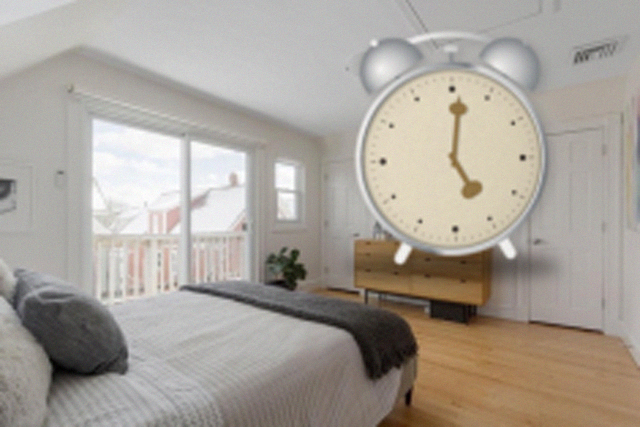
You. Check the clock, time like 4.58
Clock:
5.01
